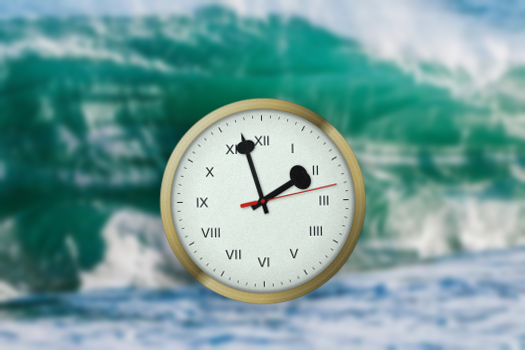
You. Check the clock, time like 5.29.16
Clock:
1.57.13
